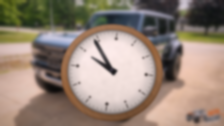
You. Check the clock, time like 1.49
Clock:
9.54
